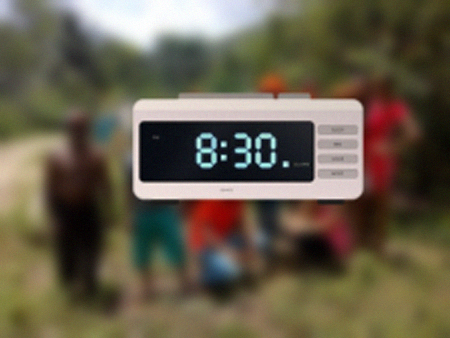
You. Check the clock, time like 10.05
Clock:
8.30
